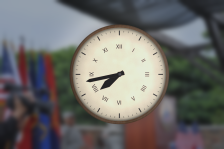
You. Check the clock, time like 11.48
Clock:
7.43
